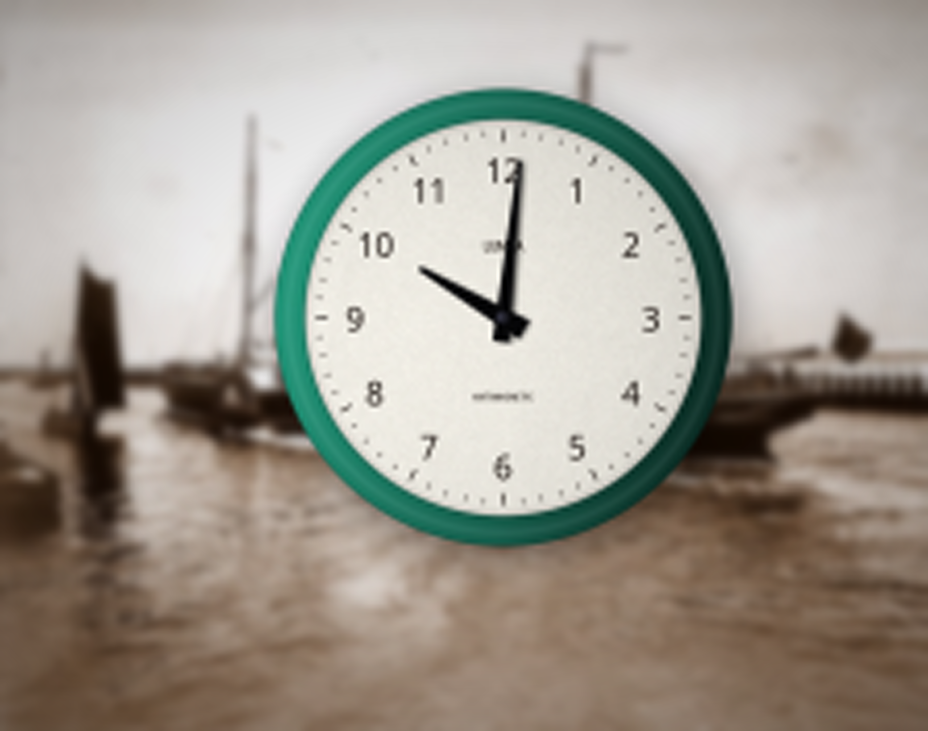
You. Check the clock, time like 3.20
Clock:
10.01
